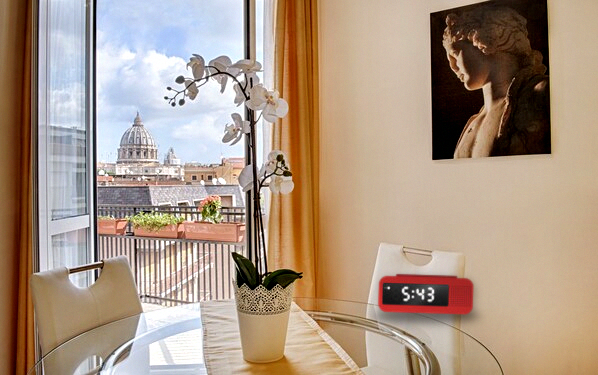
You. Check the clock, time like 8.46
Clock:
5.43
